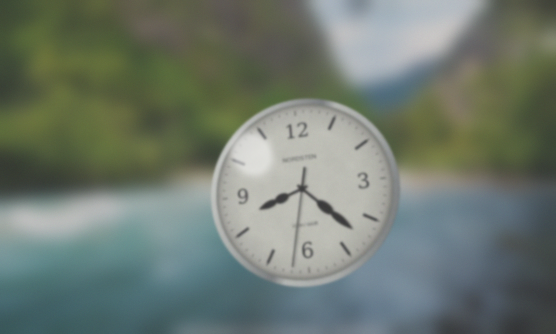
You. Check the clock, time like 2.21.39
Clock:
8.22.32
